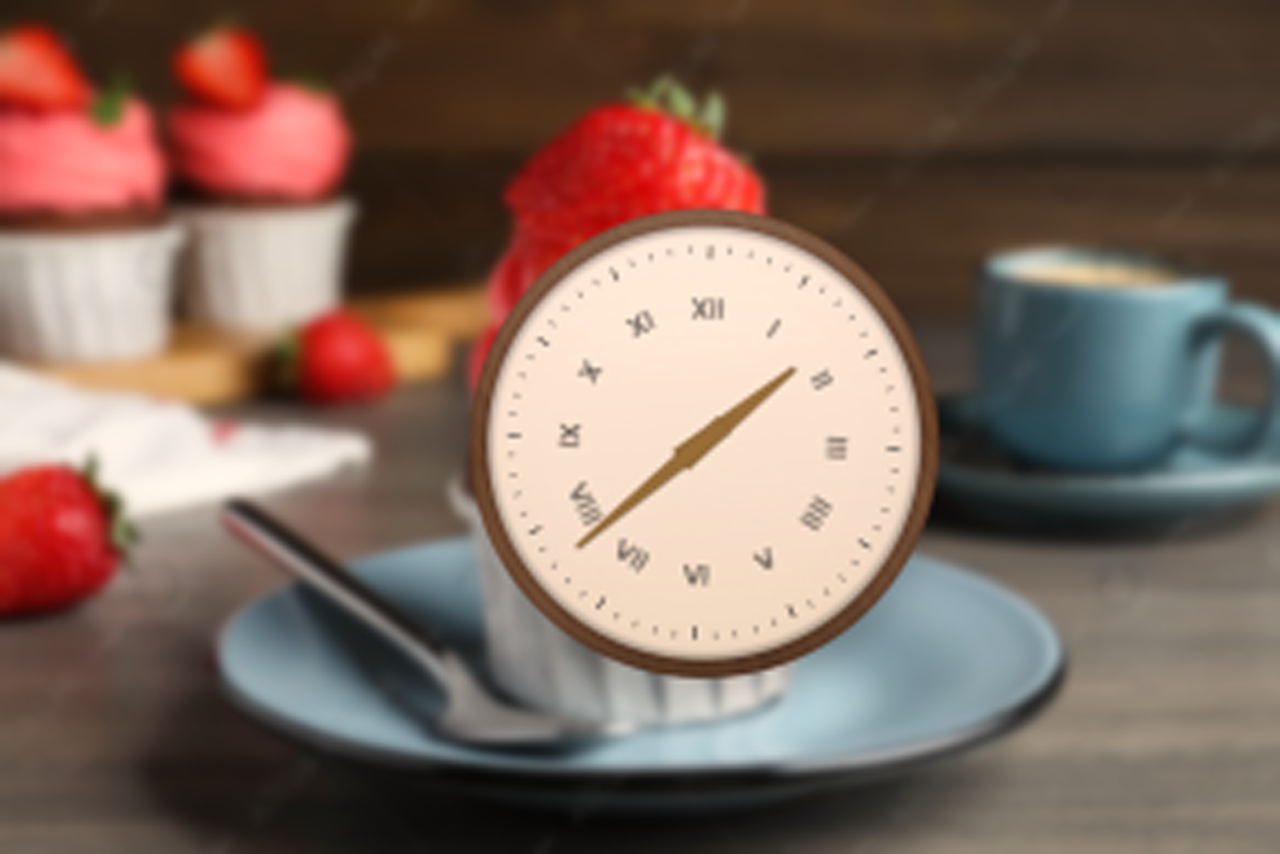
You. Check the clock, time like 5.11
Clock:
1.38
